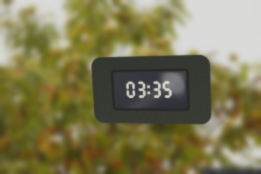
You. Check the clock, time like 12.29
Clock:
3.35
